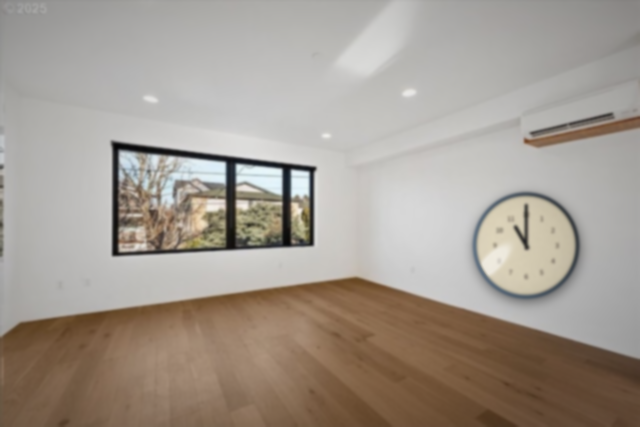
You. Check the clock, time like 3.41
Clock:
11.00
